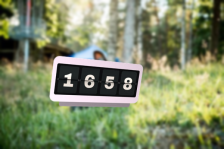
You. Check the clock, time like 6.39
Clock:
16.58
